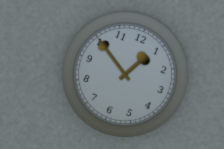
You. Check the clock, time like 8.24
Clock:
12.50
